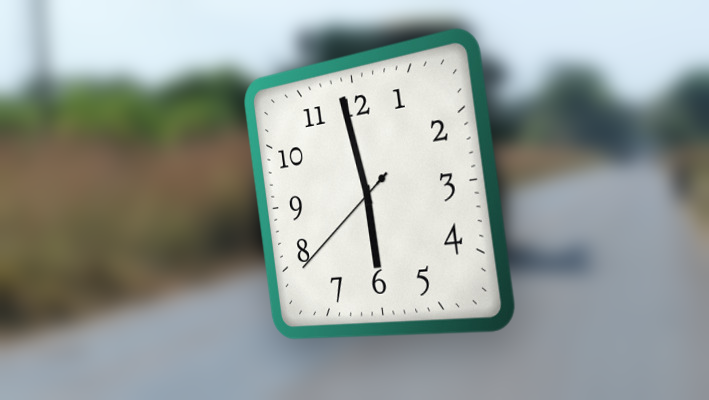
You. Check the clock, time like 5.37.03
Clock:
5.58.39
